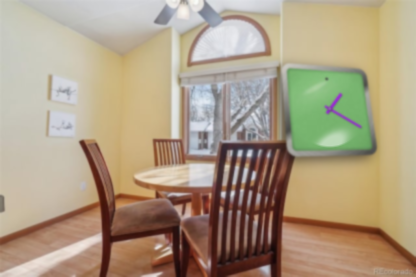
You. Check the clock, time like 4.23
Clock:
1.20
